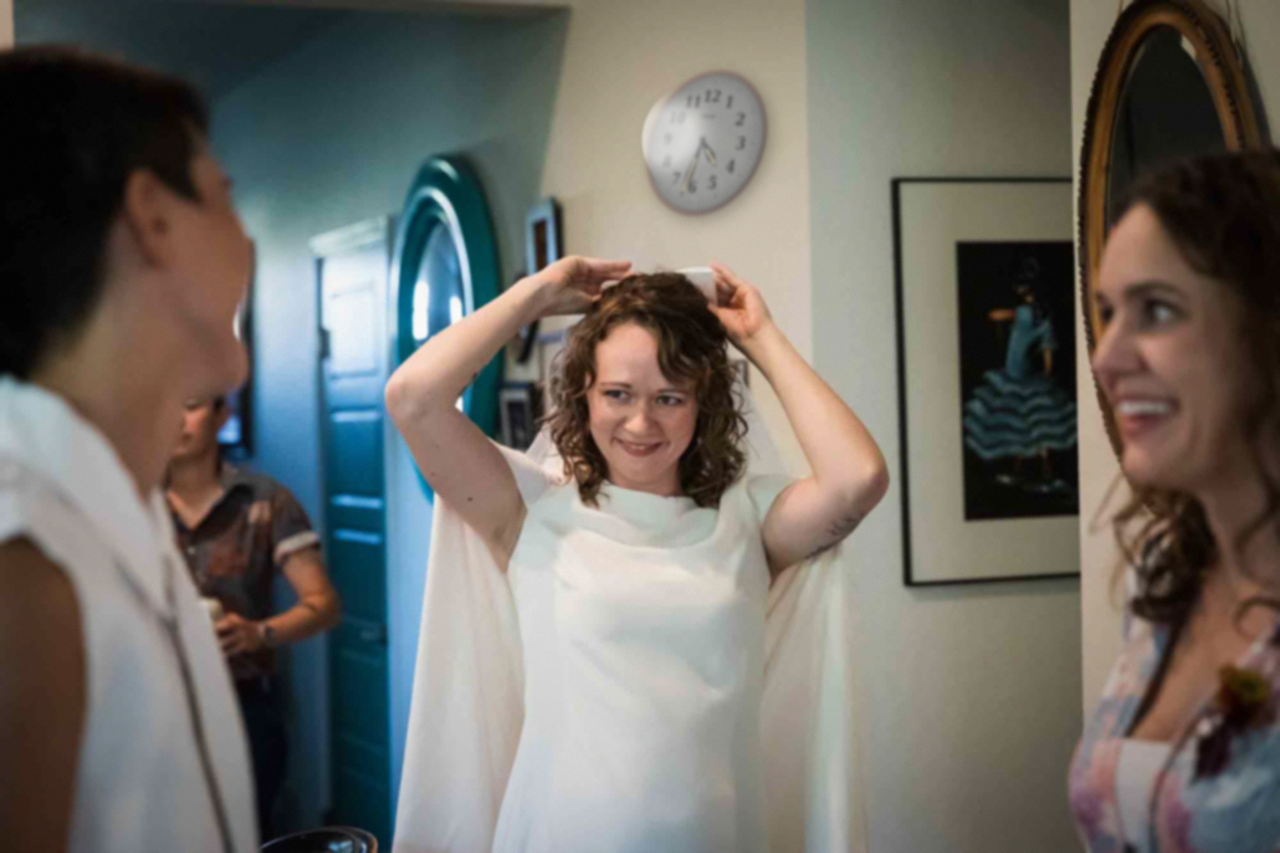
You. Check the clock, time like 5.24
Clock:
4.32
